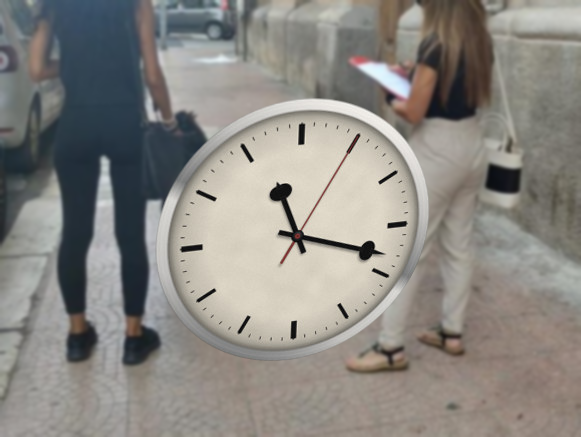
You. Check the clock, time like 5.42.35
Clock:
11.18.05
